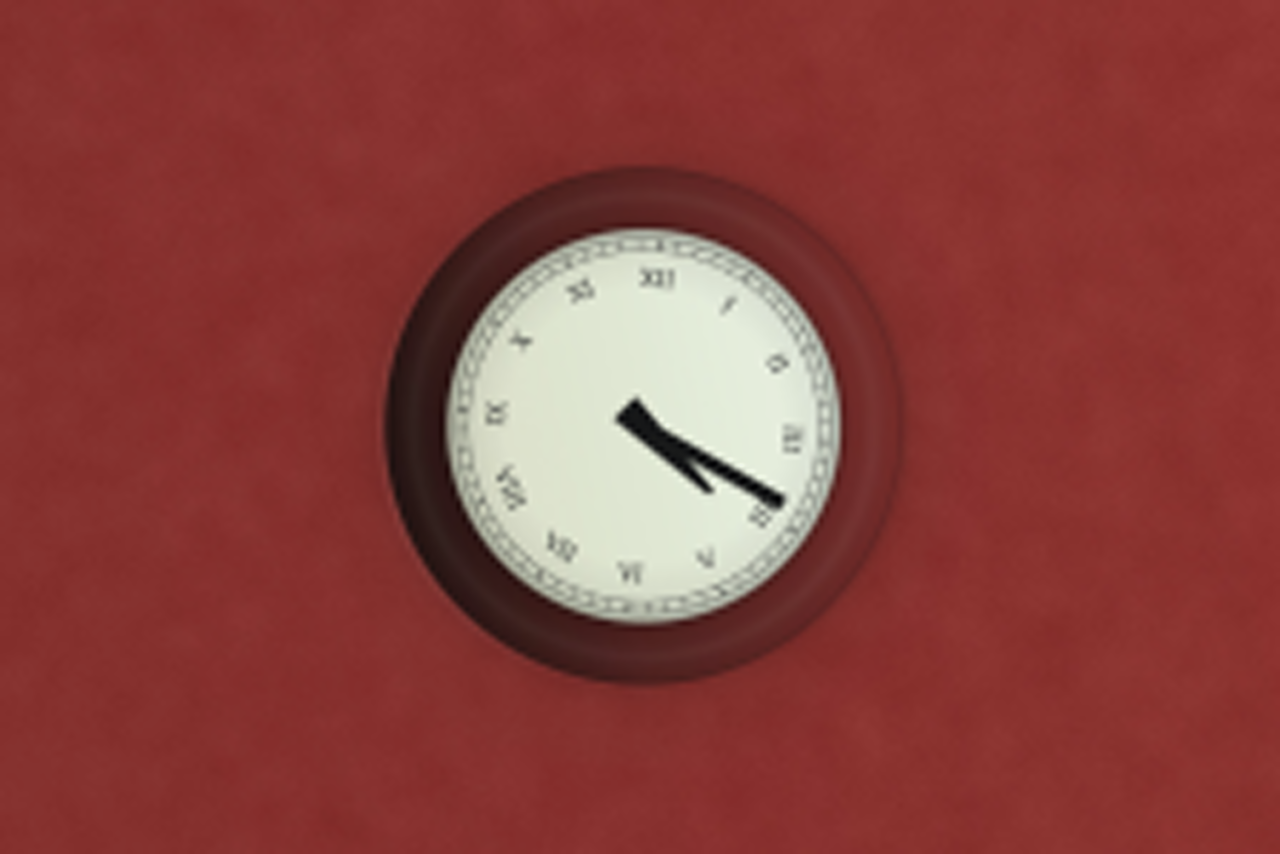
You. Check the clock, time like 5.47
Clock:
4.19
